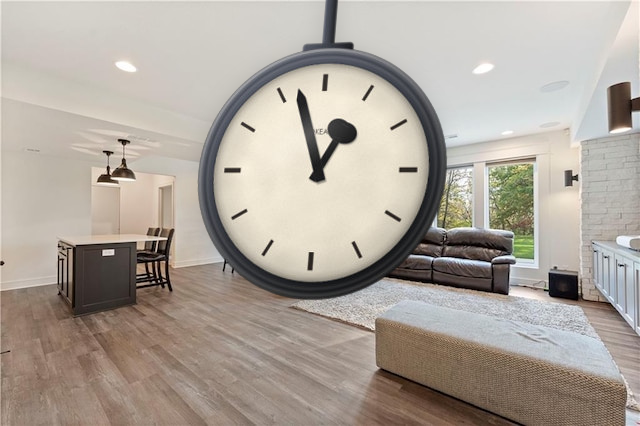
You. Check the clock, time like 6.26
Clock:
12.57
